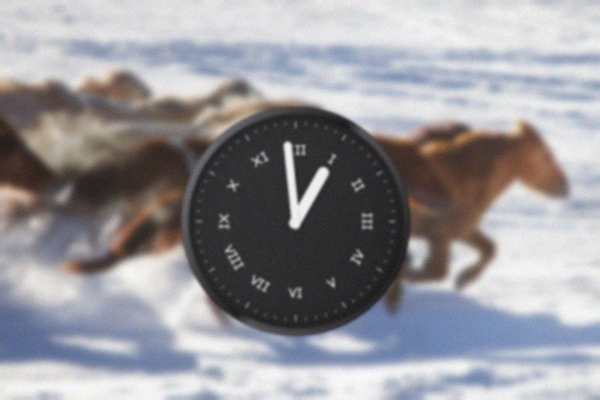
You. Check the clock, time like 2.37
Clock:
12.59
